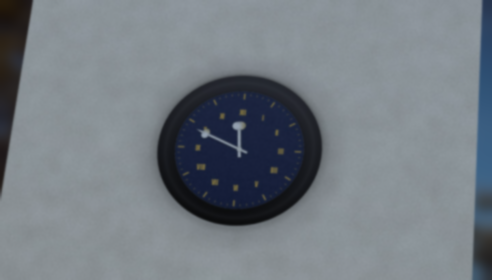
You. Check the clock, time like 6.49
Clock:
11.49
